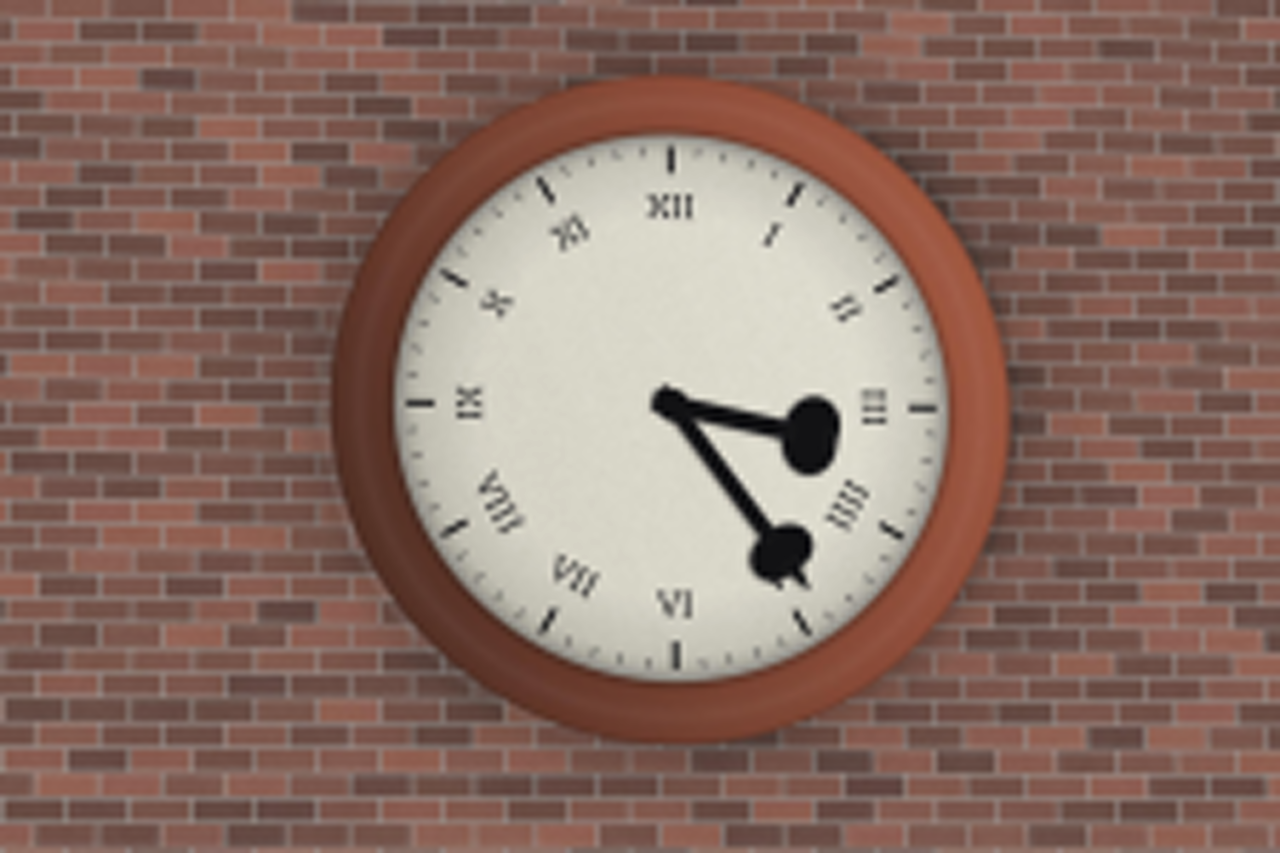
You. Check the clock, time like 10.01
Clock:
3.24
